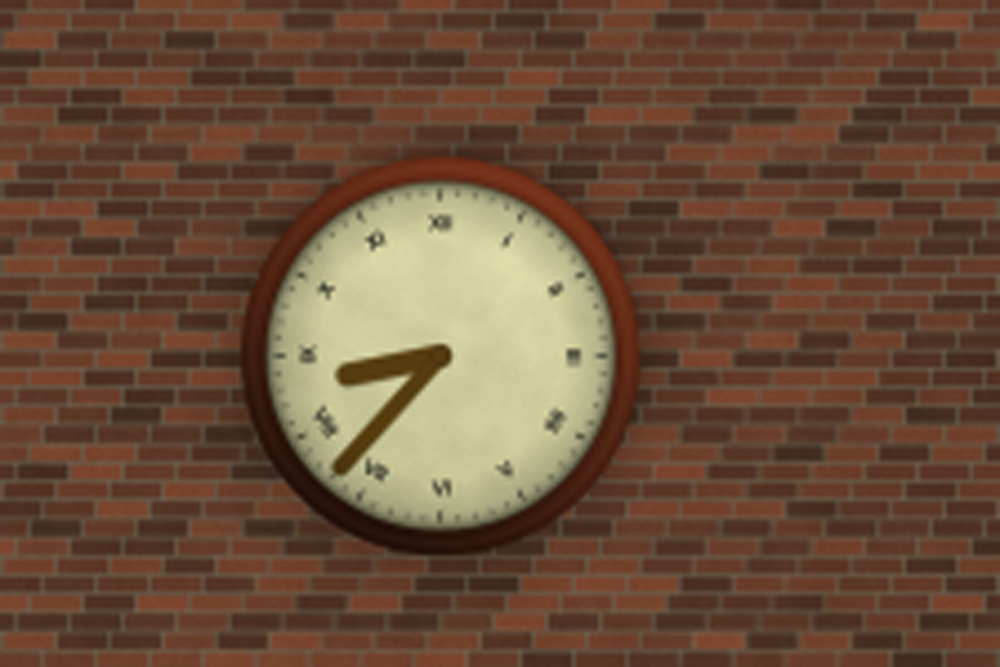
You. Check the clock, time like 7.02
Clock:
8.37
